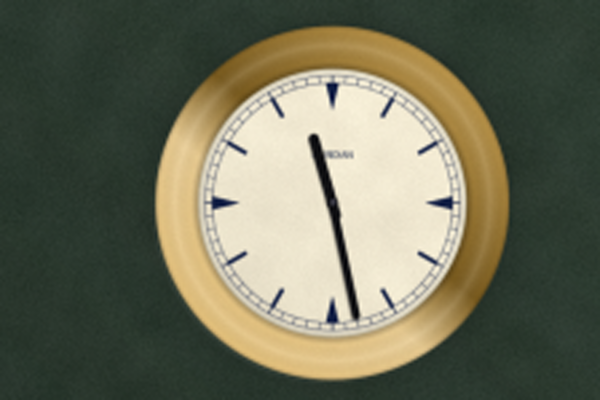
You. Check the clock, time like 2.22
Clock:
11.28
